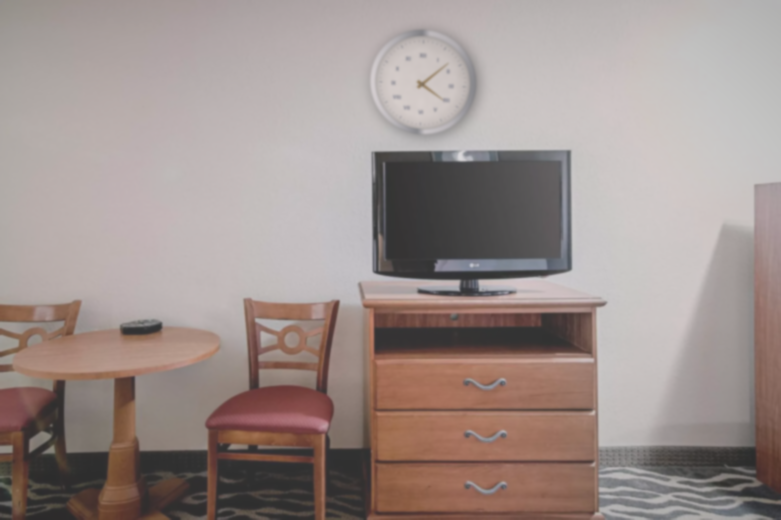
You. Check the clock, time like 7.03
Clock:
4.08
